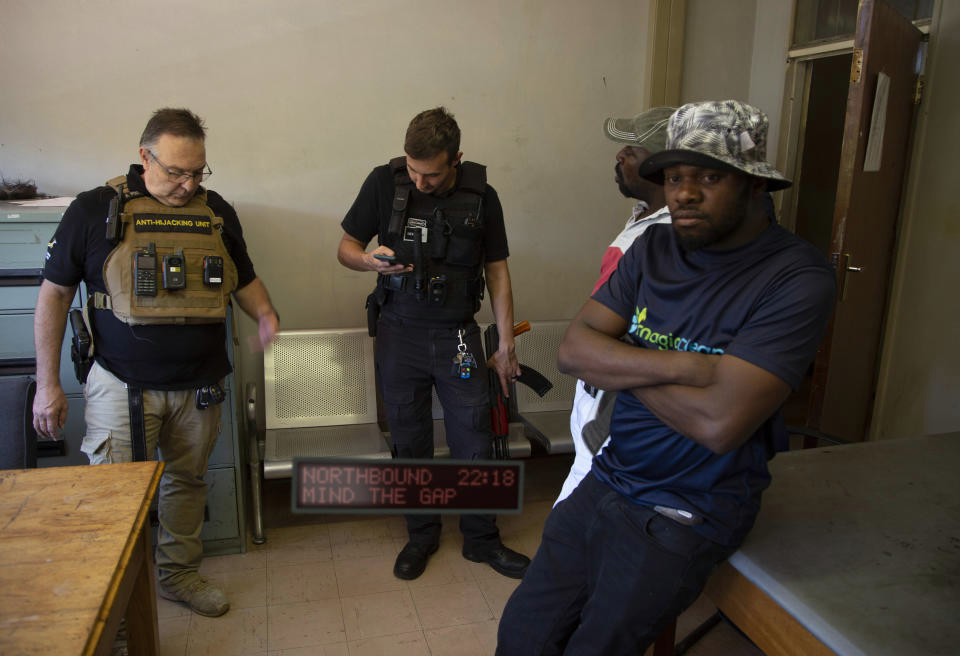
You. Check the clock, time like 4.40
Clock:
22.18
